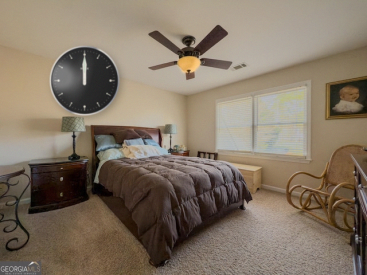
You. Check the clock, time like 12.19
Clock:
12.00
